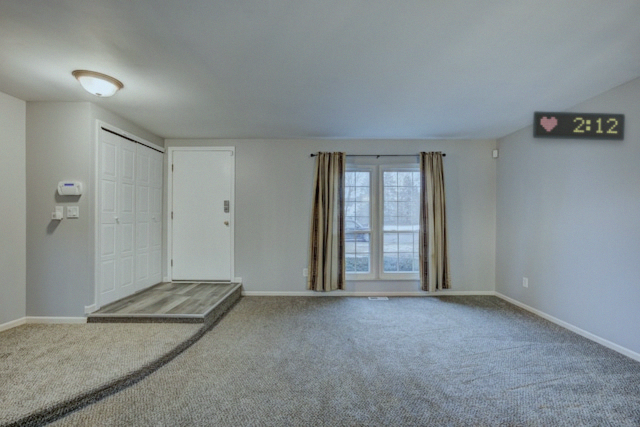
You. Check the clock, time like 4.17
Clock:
2.12
